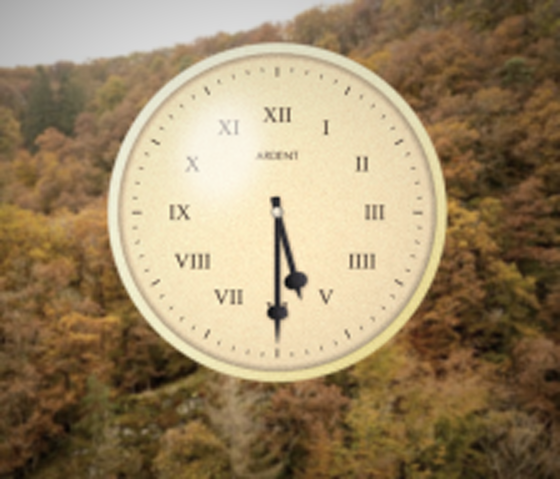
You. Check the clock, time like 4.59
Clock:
5.30
